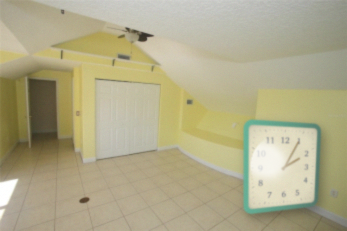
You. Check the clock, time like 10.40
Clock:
2.05
